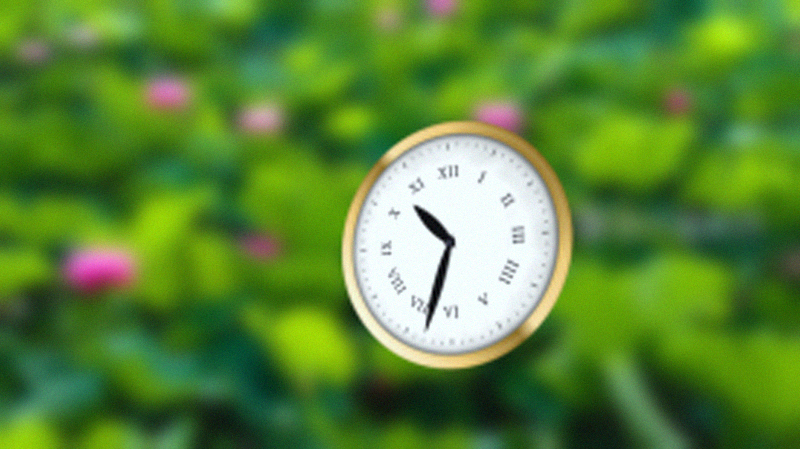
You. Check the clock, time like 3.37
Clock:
10.33
